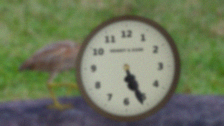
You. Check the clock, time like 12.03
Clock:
5.26
